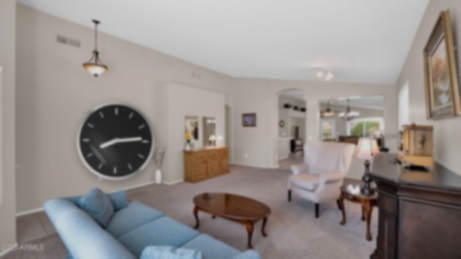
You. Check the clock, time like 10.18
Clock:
8.14
